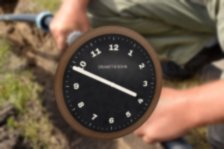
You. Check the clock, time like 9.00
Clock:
3.49
